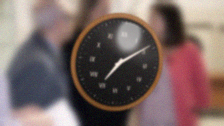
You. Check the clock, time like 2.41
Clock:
7.09
